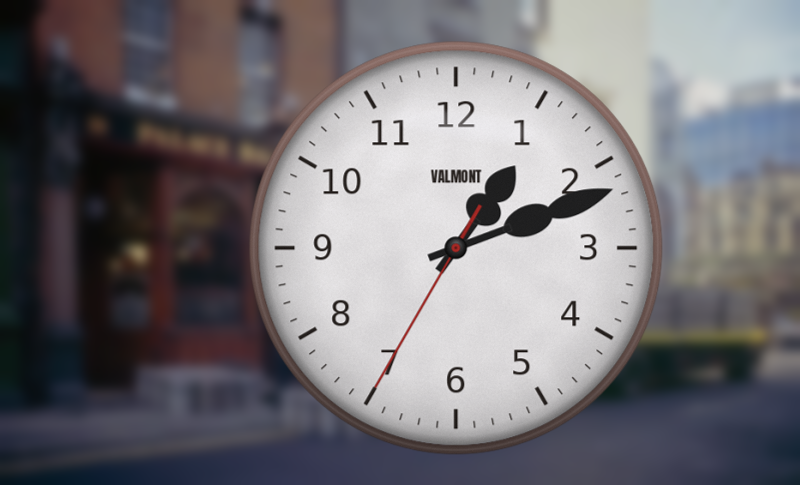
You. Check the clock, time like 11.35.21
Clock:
1.11.35
